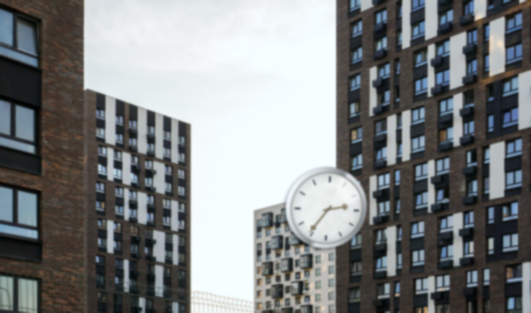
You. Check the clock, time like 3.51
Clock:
2.36
